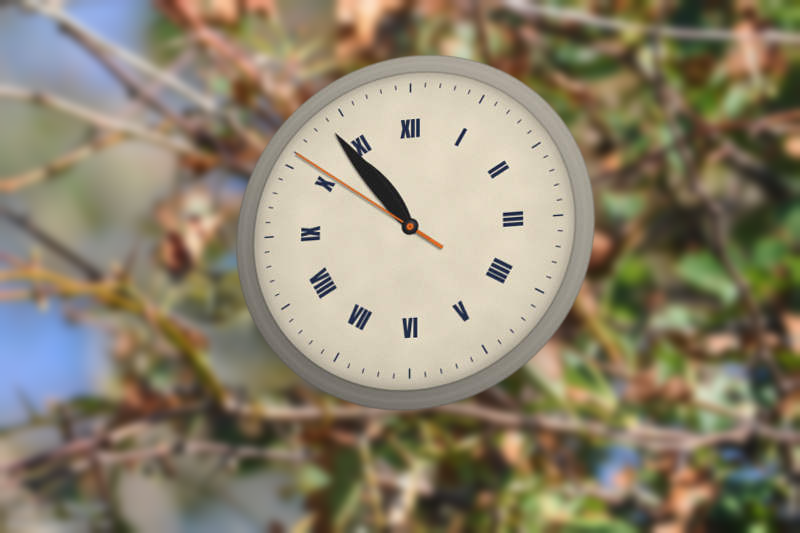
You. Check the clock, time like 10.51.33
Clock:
10.53.51
